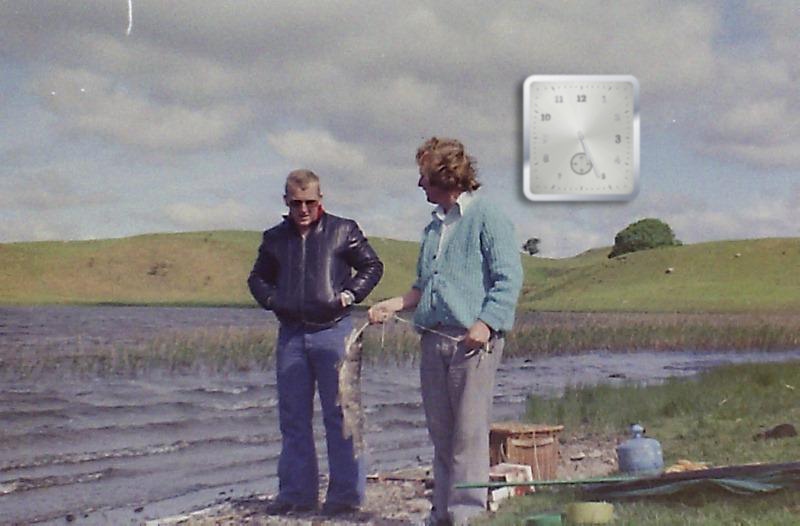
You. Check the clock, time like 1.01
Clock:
5.26
